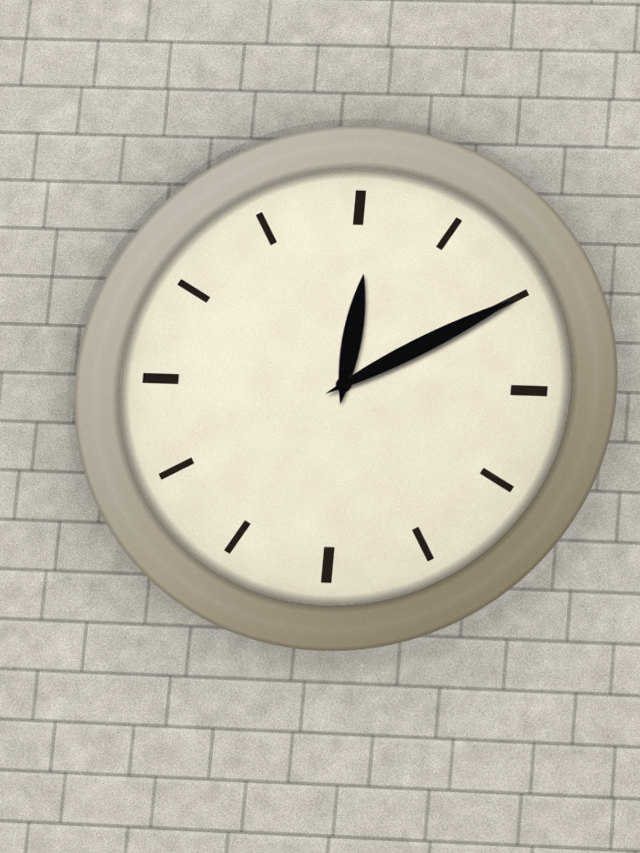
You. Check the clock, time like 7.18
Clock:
12.10
